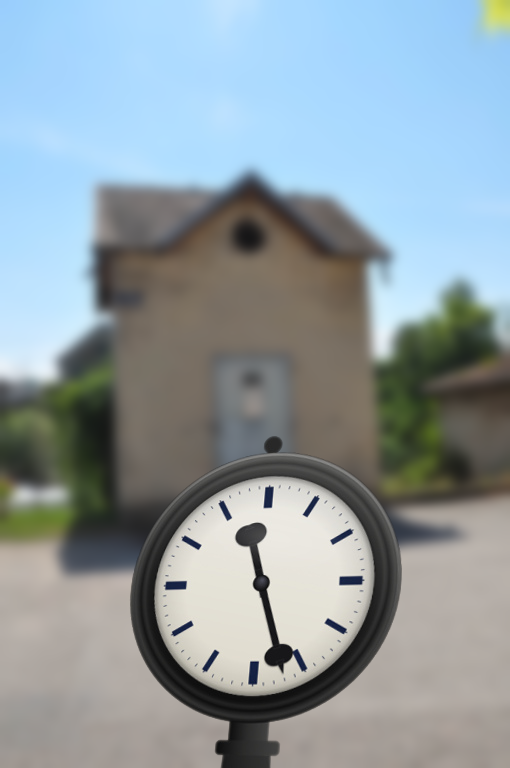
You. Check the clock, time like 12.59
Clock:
11.27
